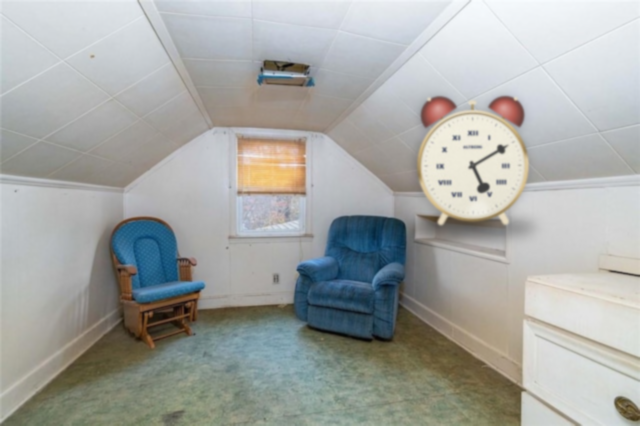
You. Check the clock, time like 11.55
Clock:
5.10
